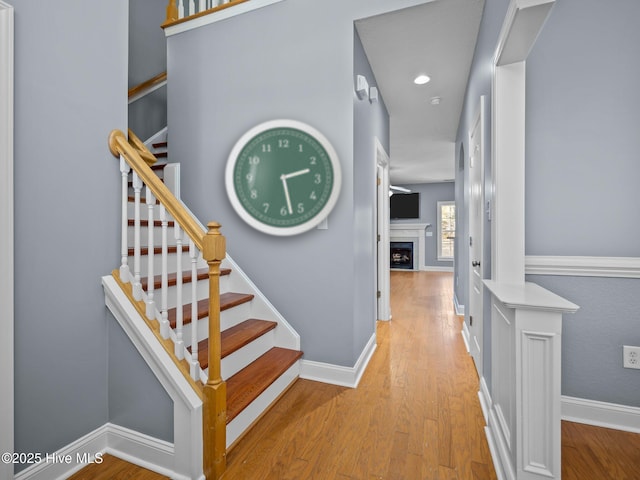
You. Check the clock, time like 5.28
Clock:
2.28
